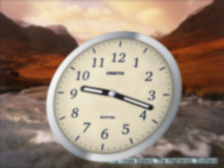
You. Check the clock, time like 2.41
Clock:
9.18
